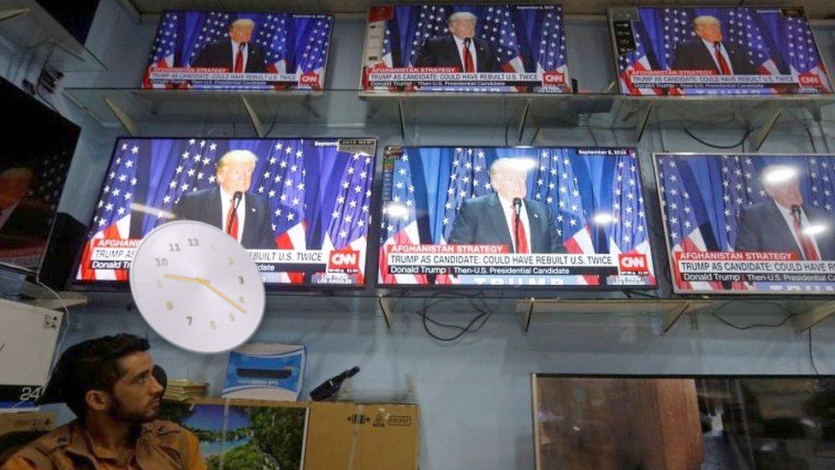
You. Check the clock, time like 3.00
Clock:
9.22
